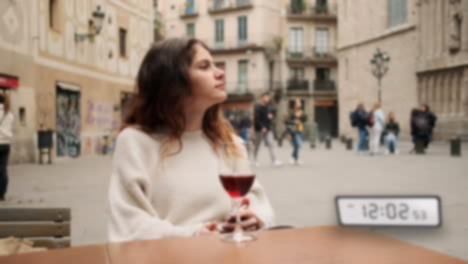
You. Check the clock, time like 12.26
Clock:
12.02
